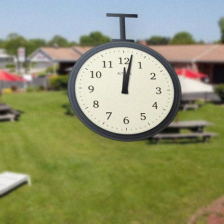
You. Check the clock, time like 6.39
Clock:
12.02
